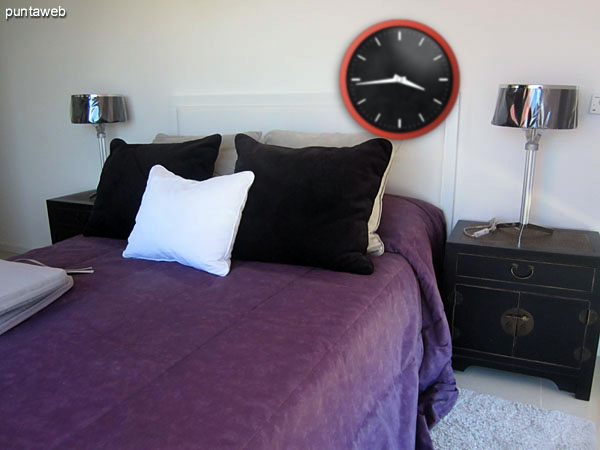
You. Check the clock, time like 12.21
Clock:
3.44
